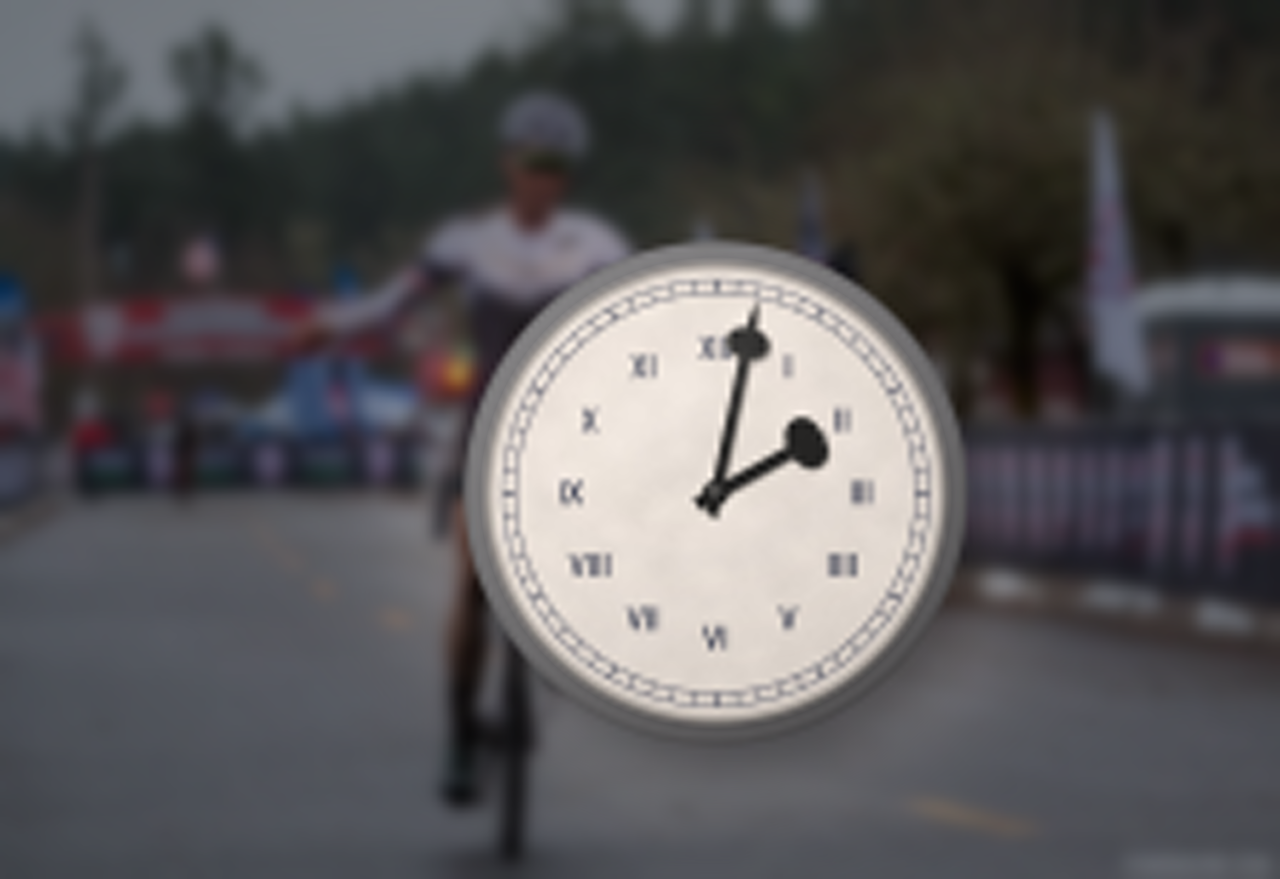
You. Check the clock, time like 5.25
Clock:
2.02
